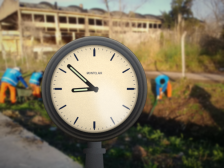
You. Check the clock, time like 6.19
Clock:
8.52
